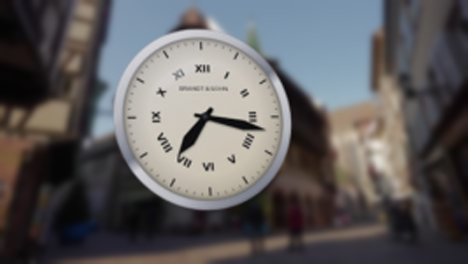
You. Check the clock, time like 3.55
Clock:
7.17
